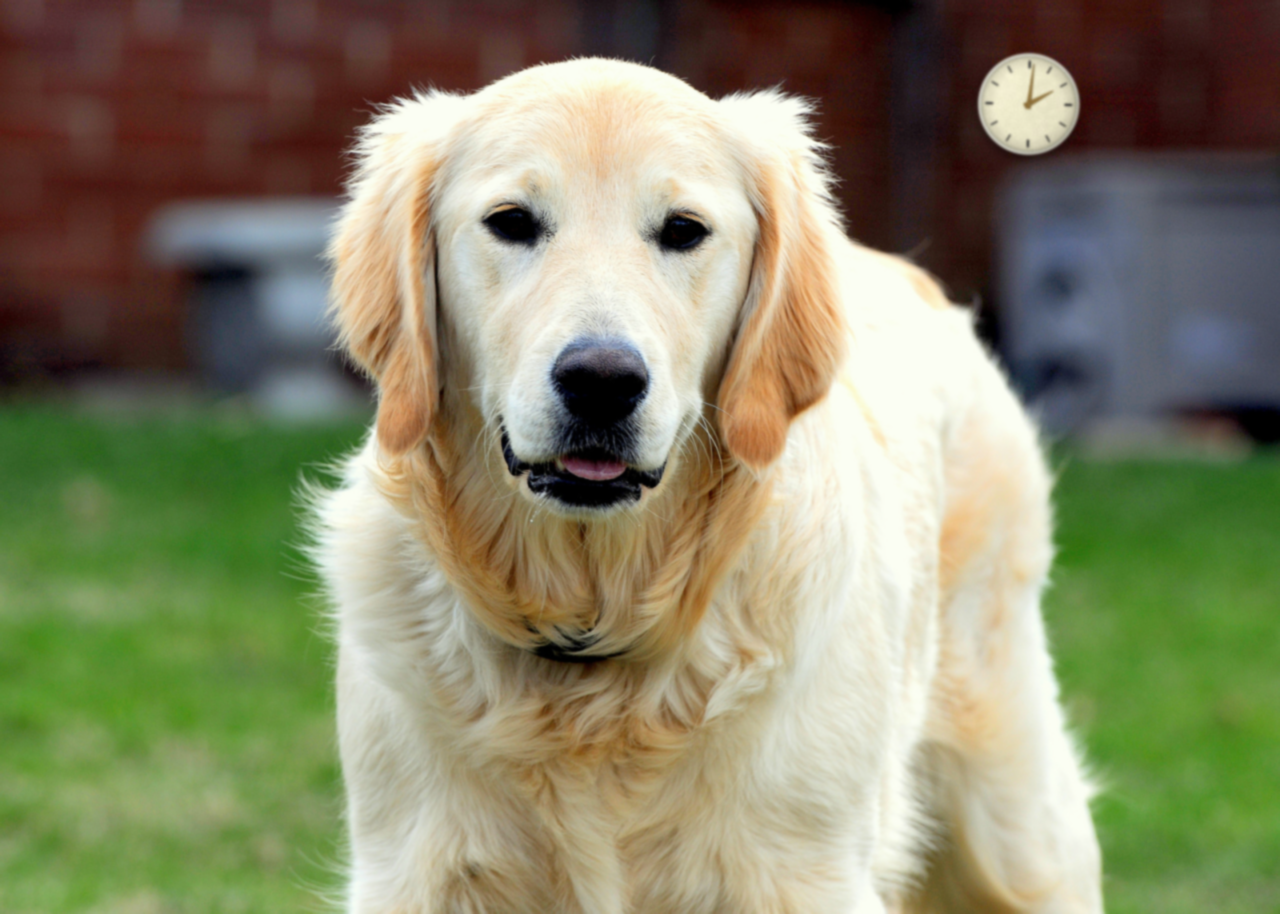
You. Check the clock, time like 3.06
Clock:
2.01
